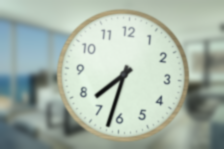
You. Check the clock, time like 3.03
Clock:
7.32
